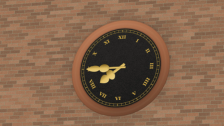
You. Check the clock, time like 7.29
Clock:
7.45
